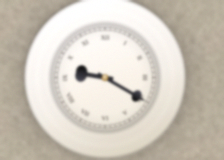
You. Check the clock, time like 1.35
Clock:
9.20
